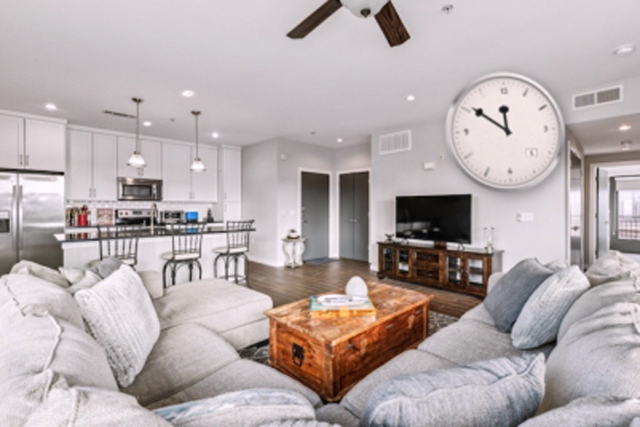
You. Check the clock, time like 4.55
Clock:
11.51
